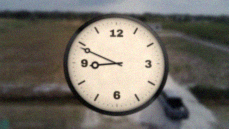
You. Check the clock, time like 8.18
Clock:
8.49
